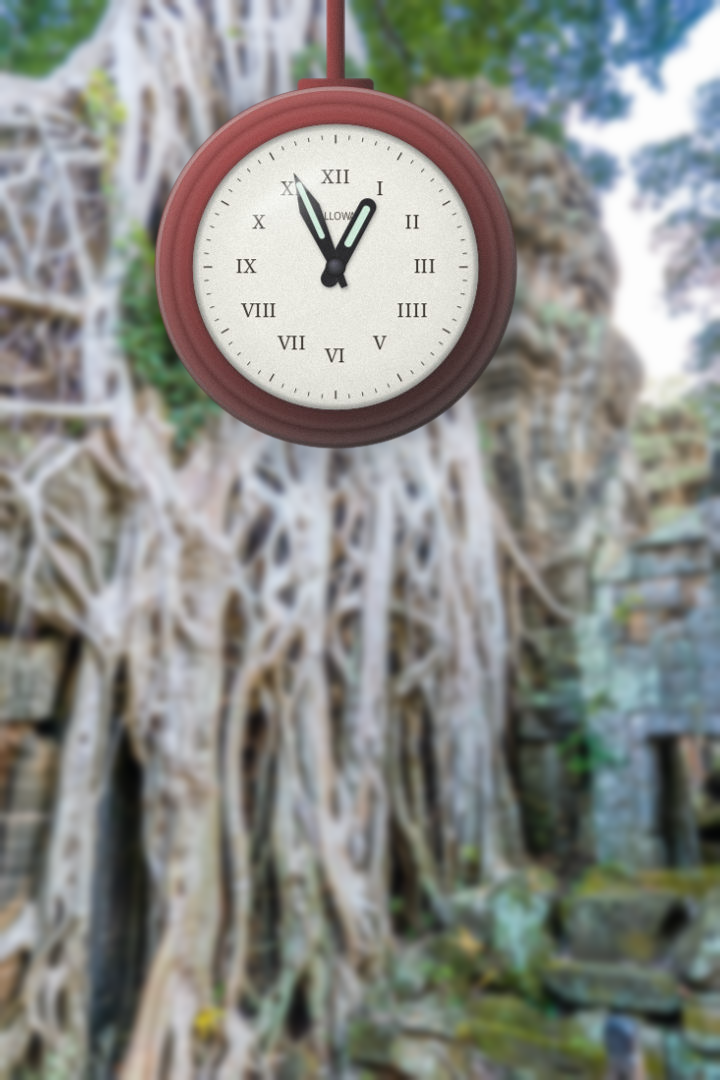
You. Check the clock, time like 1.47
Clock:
12.56
